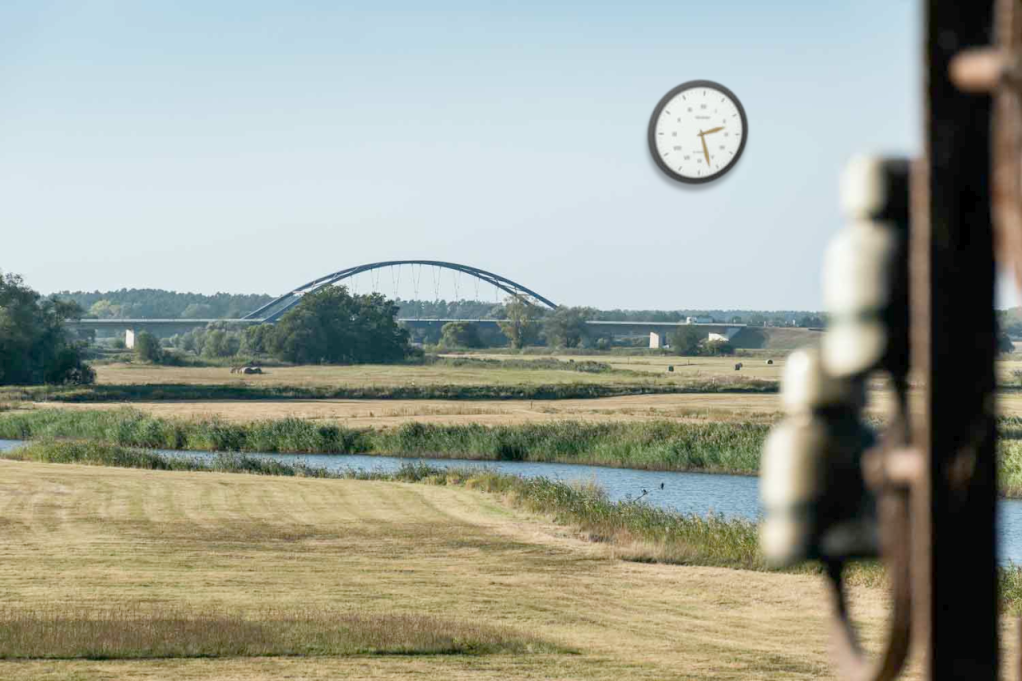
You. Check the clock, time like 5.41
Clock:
2.27
